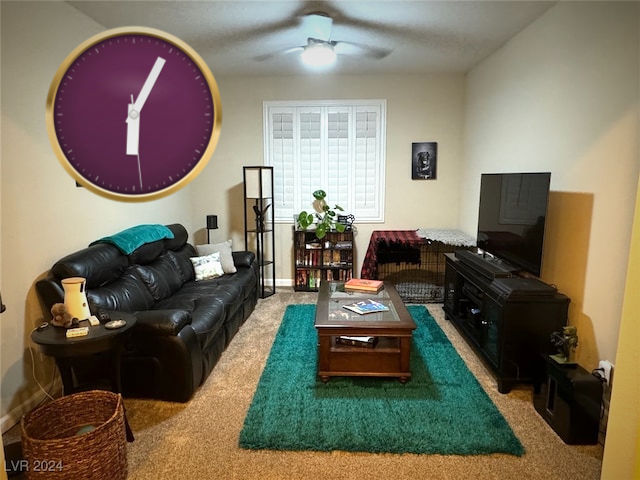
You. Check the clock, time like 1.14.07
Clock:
6.04.29
